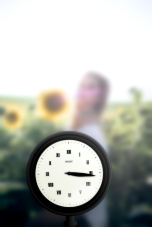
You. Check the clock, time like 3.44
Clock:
3.16
